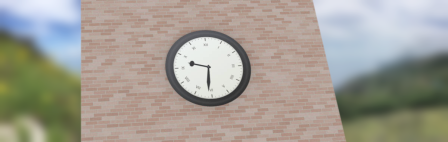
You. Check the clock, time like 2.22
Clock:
9.31
